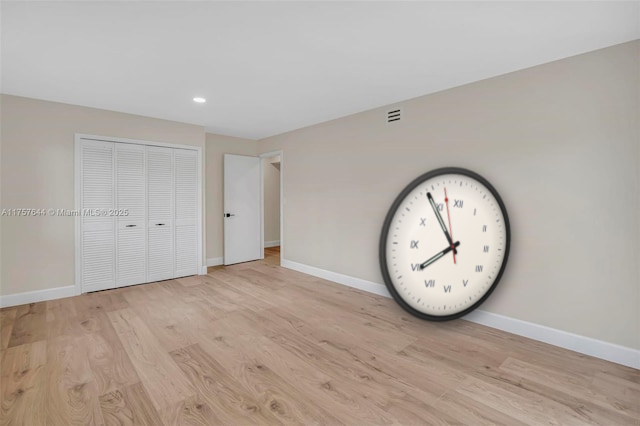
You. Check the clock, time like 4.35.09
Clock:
7.53.57
